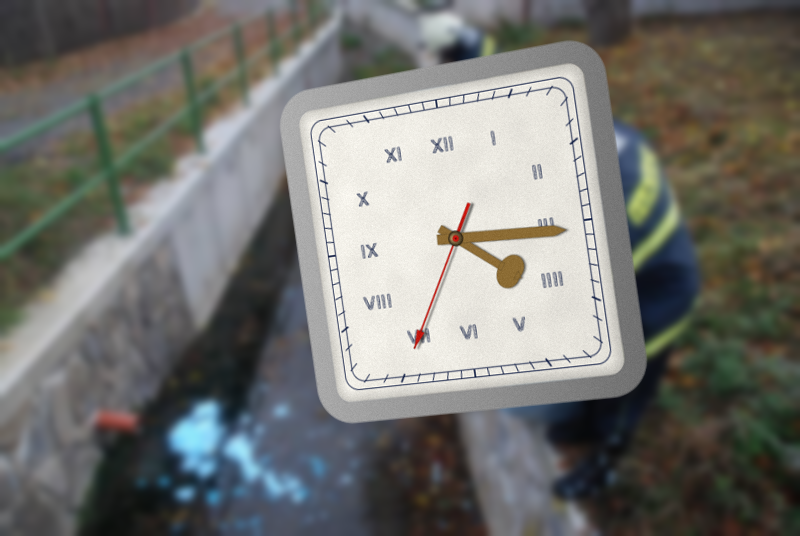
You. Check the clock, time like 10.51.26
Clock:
4.15.35
